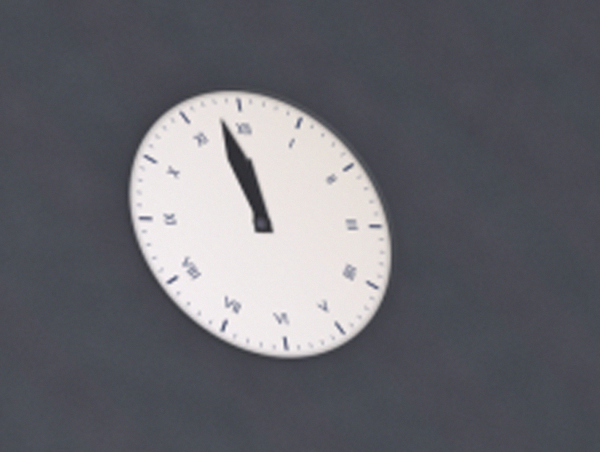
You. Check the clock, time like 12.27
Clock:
11.58
